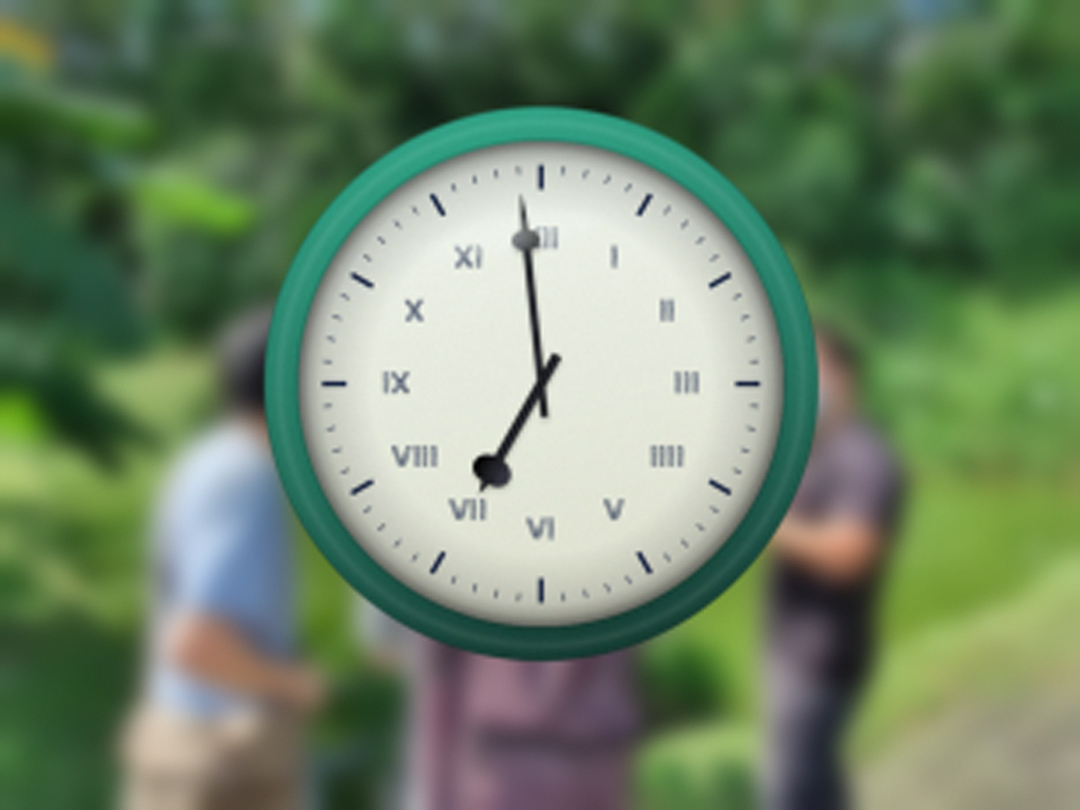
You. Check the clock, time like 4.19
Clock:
6.59
